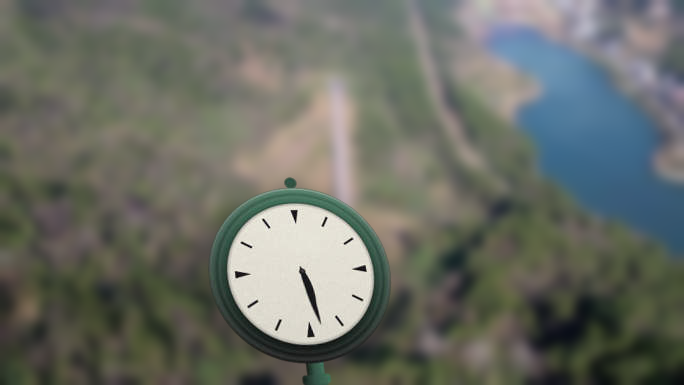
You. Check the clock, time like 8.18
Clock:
5.28
